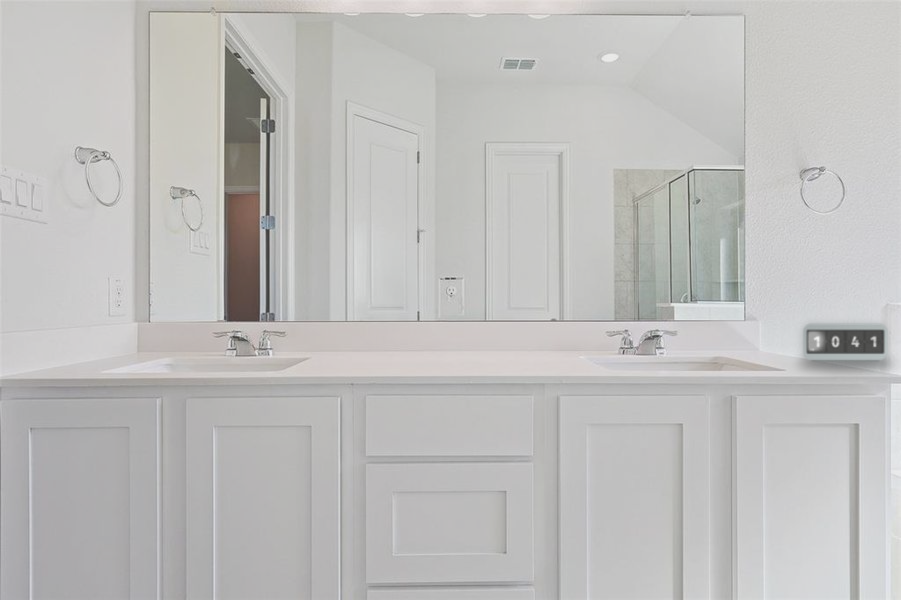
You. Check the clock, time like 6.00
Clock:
10.41
